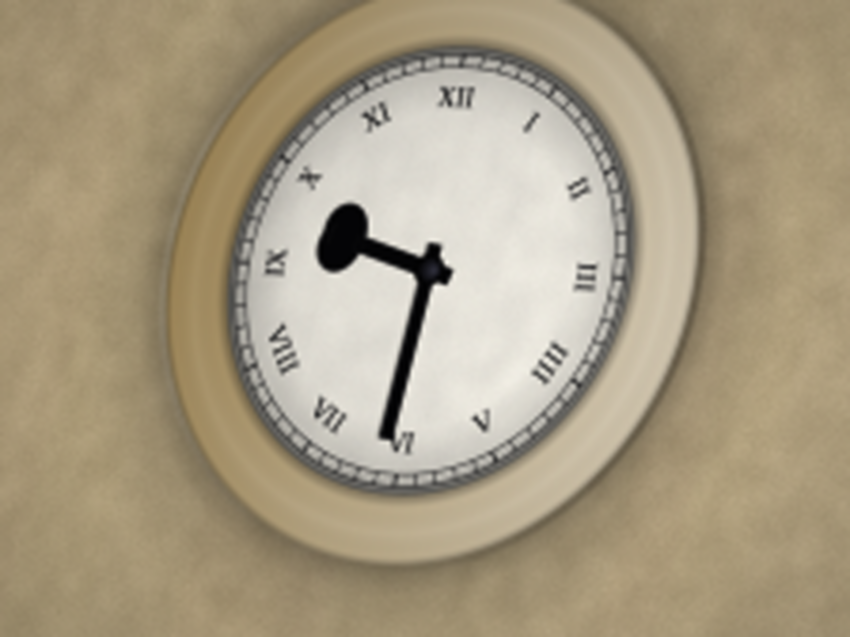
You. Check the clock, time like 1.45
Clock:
9.31
